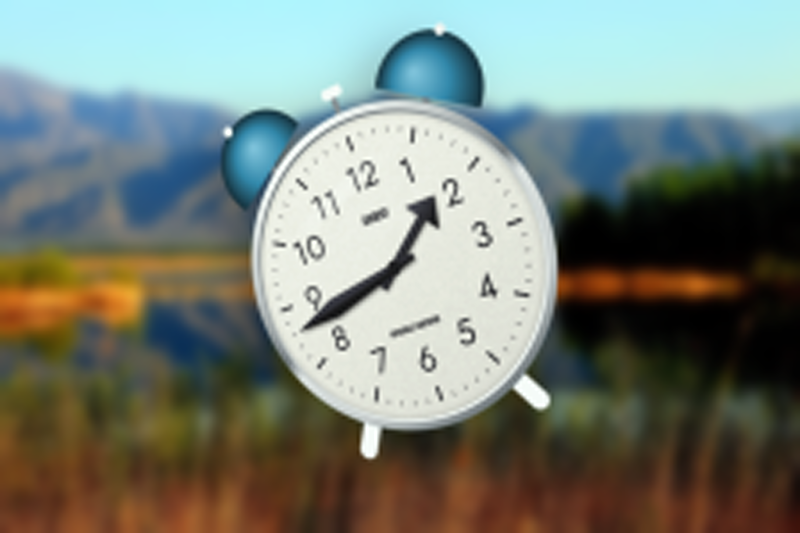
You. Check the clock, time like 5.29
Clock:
1.43
